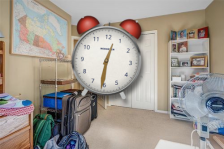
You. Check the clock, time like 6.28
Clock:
12.31
